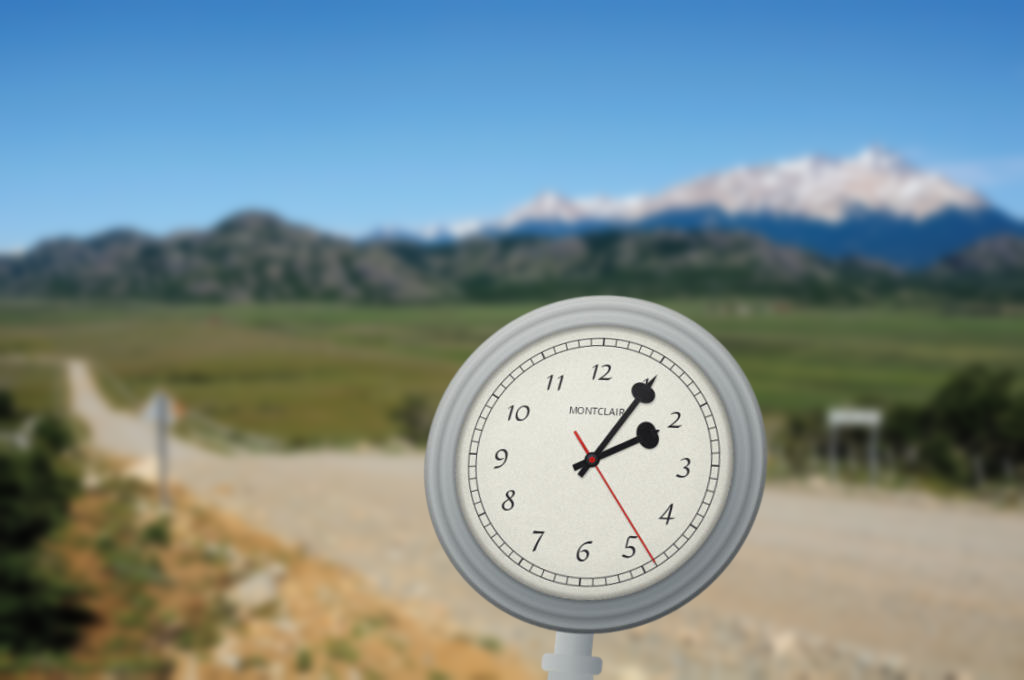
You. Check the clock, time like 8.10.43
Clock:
2.05.24
